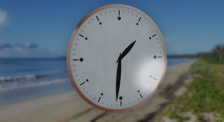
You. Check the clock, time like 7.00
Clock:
1.31
